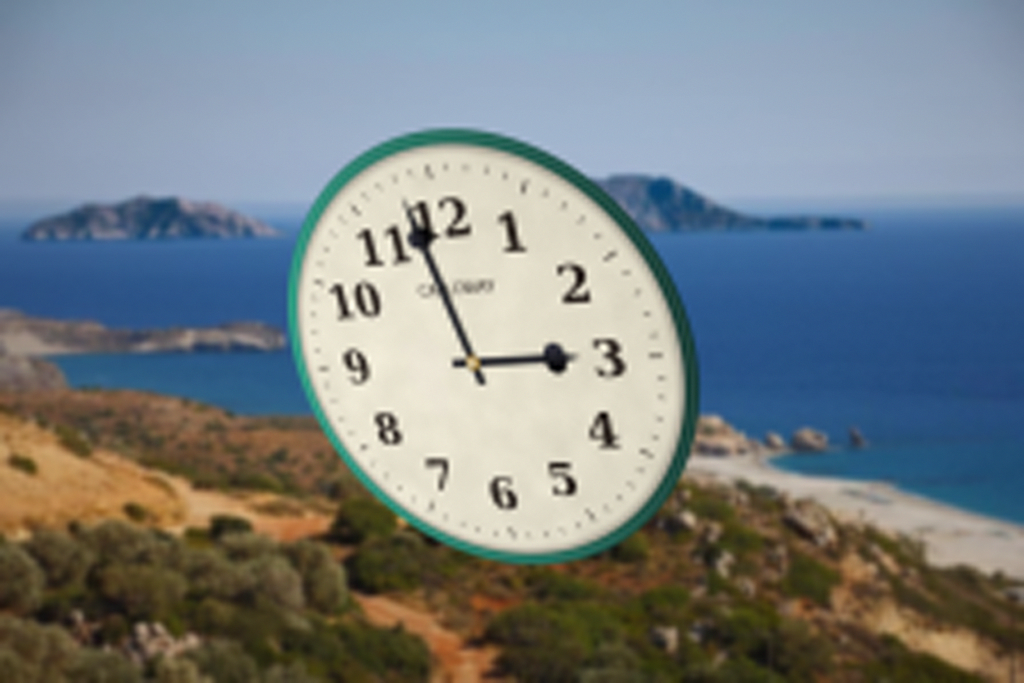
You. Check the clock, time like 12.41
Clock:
2.58
